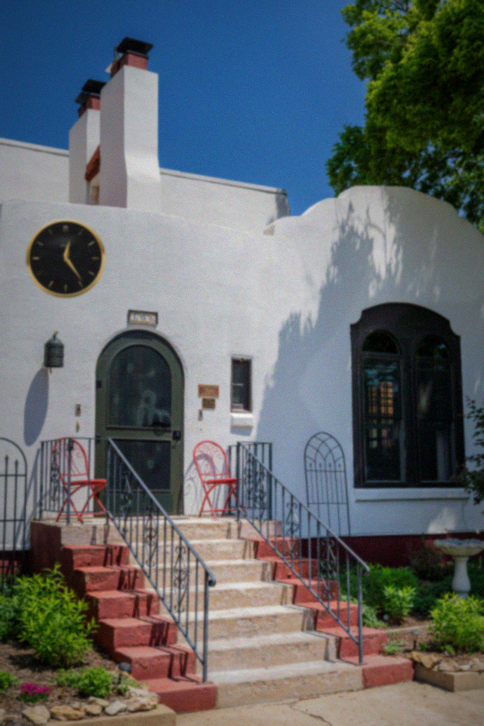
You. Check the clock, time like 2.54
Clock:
12.24
